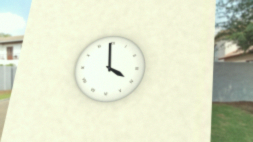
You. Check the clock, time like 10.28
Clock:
3.59
